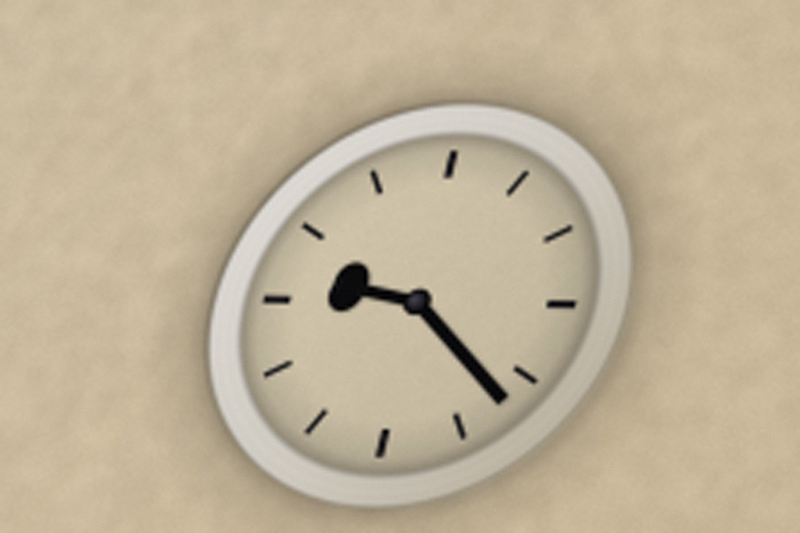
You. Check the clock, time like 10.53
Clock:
9.22
